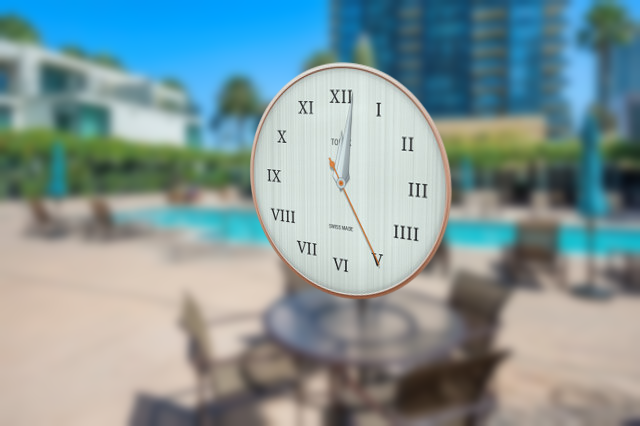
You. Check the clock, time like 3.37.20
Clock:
12.01.25
